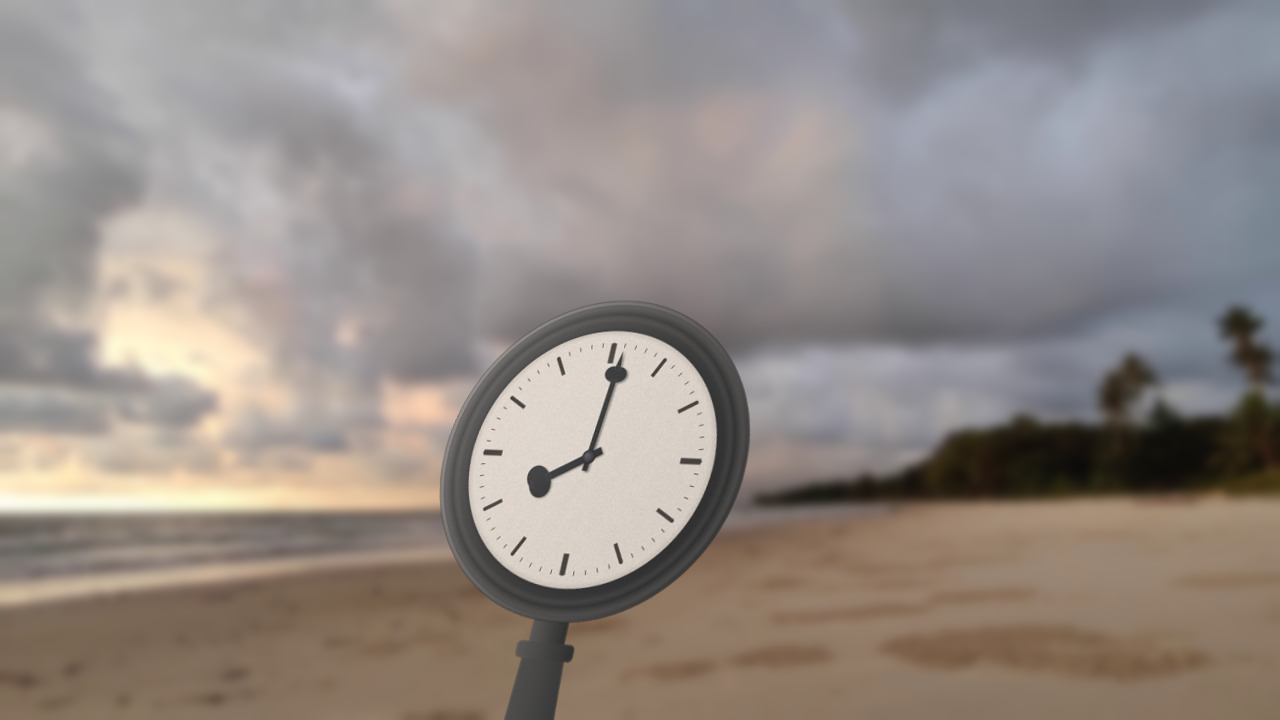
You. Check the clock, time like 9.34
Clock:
8.01
